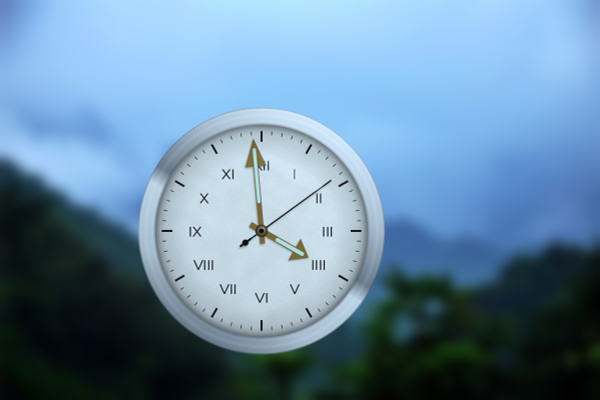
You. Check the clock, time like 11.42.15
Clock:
3.59.09
